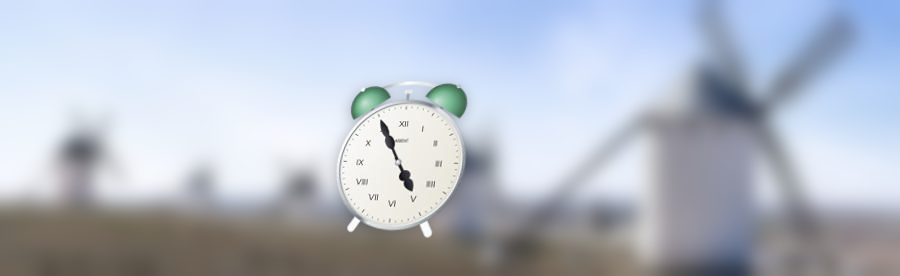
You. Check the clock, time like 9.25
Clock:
4.55
